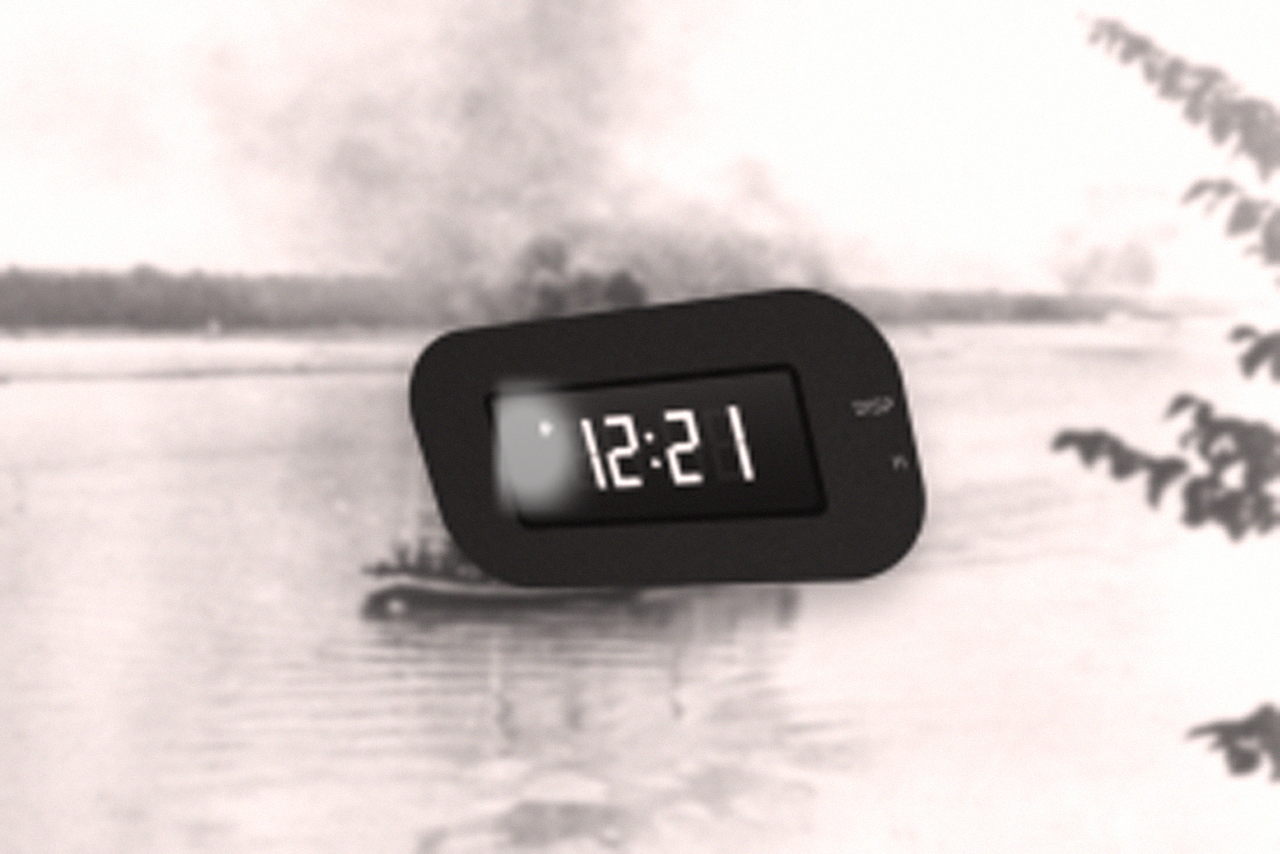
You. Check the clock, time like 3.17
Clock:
12.21
